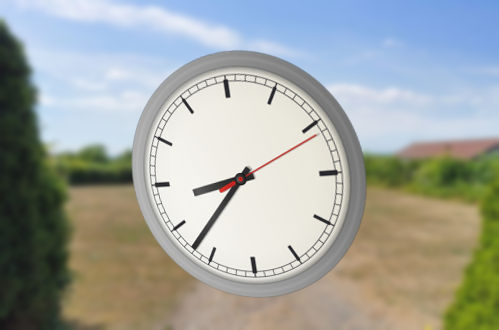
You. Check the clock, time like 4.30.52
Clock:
8.37.11
